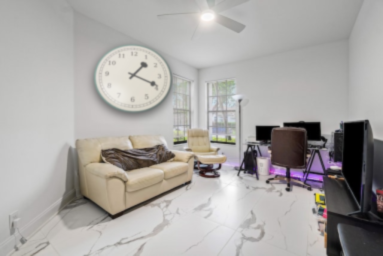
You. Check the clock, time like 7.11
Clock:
1.19
